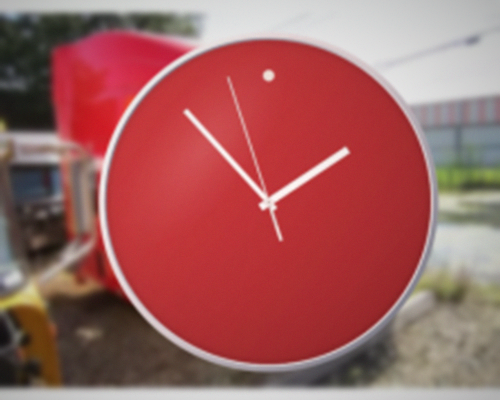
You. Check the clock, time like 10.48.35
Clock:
1.52.57
